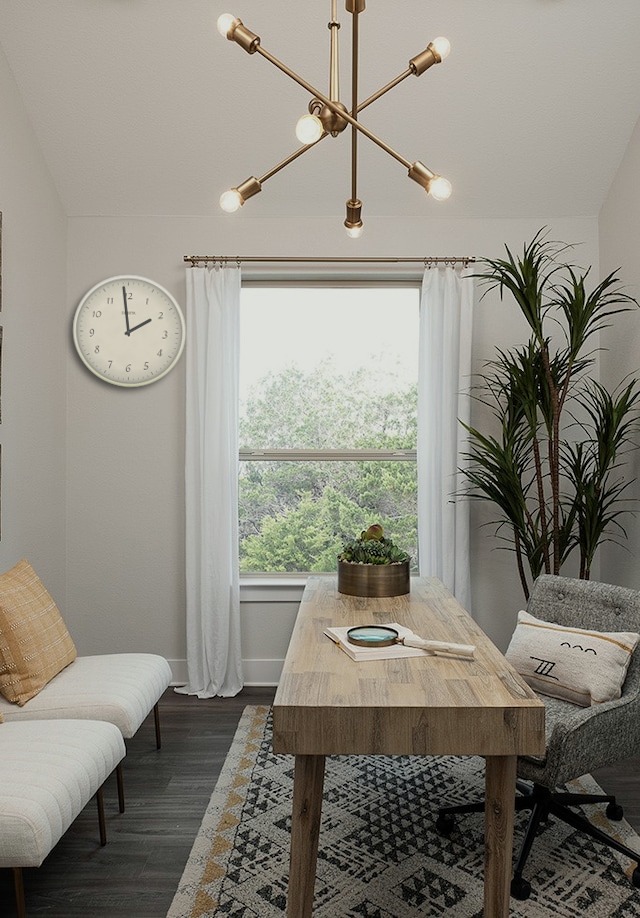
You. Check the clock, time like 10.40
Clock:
1.59
